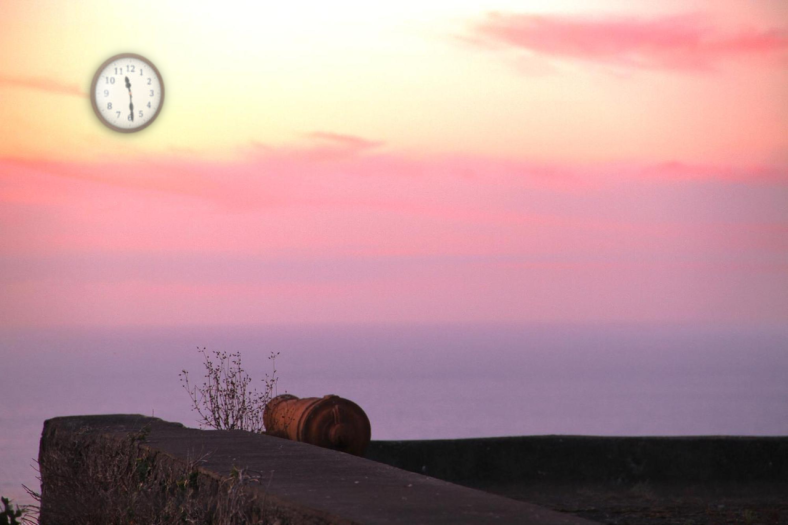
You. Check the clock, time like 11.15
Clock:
11.29
